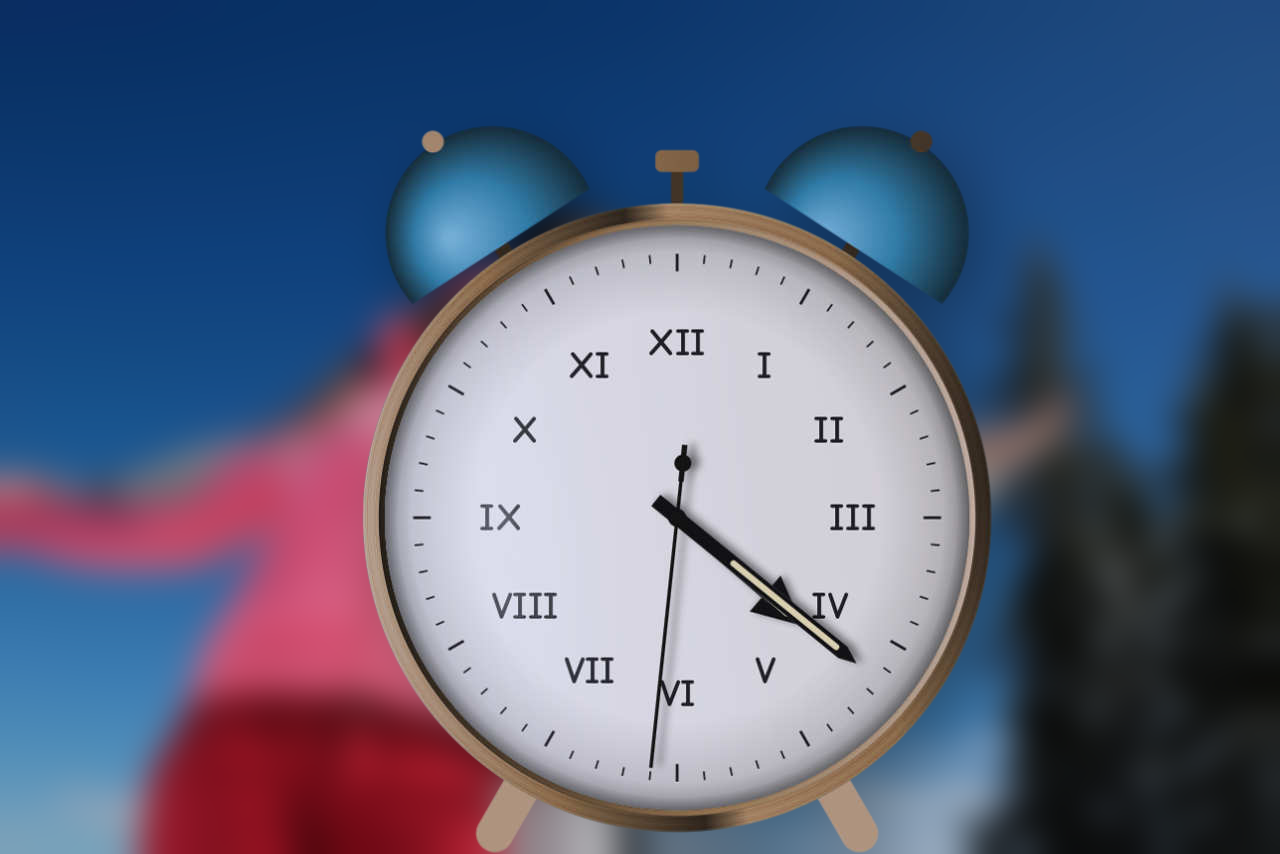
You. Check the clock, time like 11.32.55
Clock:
4.21.31
